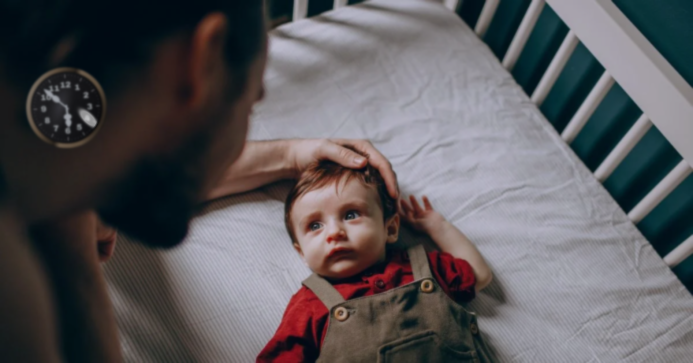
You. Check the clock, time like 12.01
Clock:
5.52
